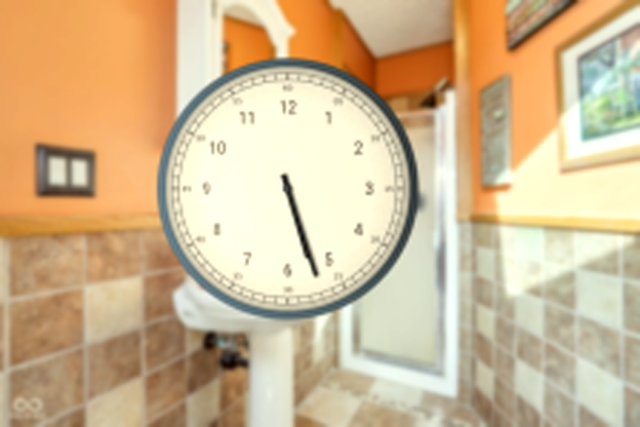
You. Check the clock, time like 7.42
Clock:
5.27
